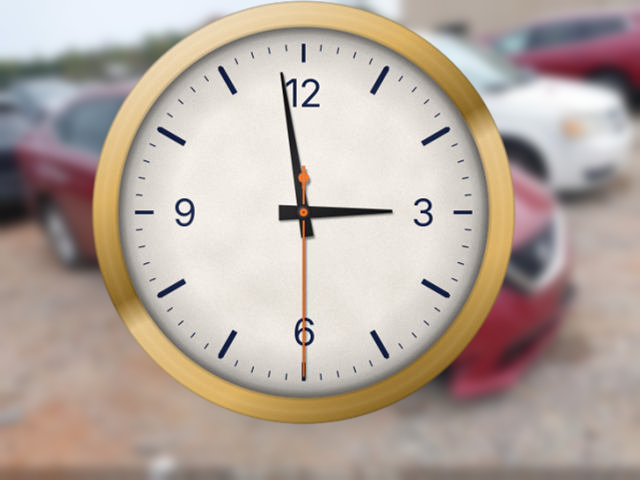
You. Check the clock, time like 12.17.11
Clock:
2.58.30
